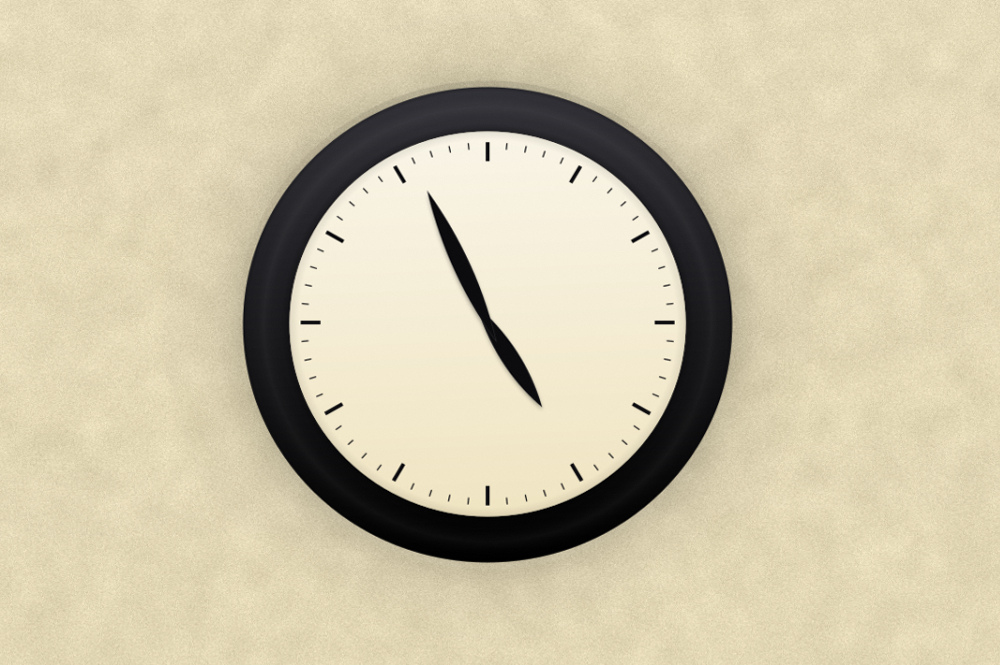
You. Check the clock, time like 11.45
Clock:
4.56
